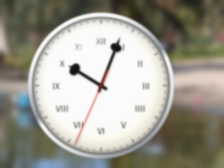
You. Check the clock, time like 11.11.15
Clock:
10.03.34
